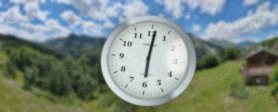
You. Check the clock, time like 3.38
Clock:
6.01
